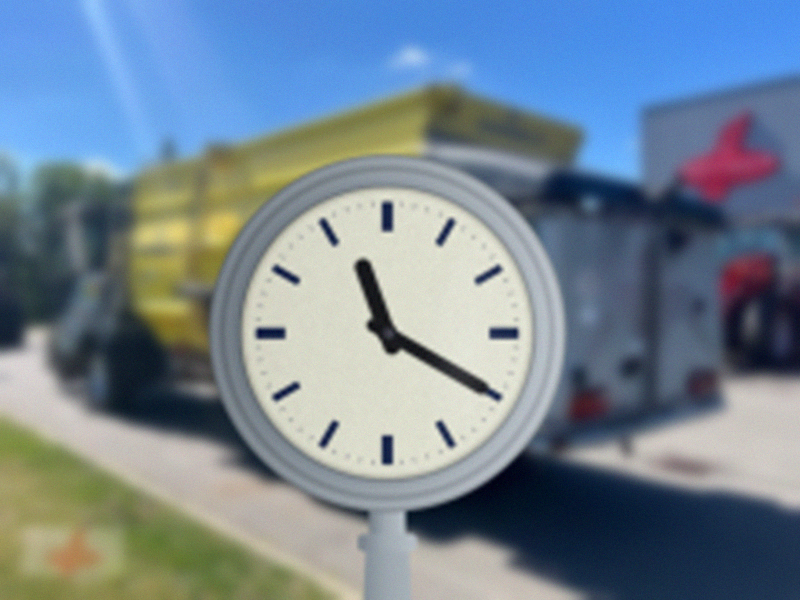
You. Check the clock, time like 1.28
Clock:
11.20
